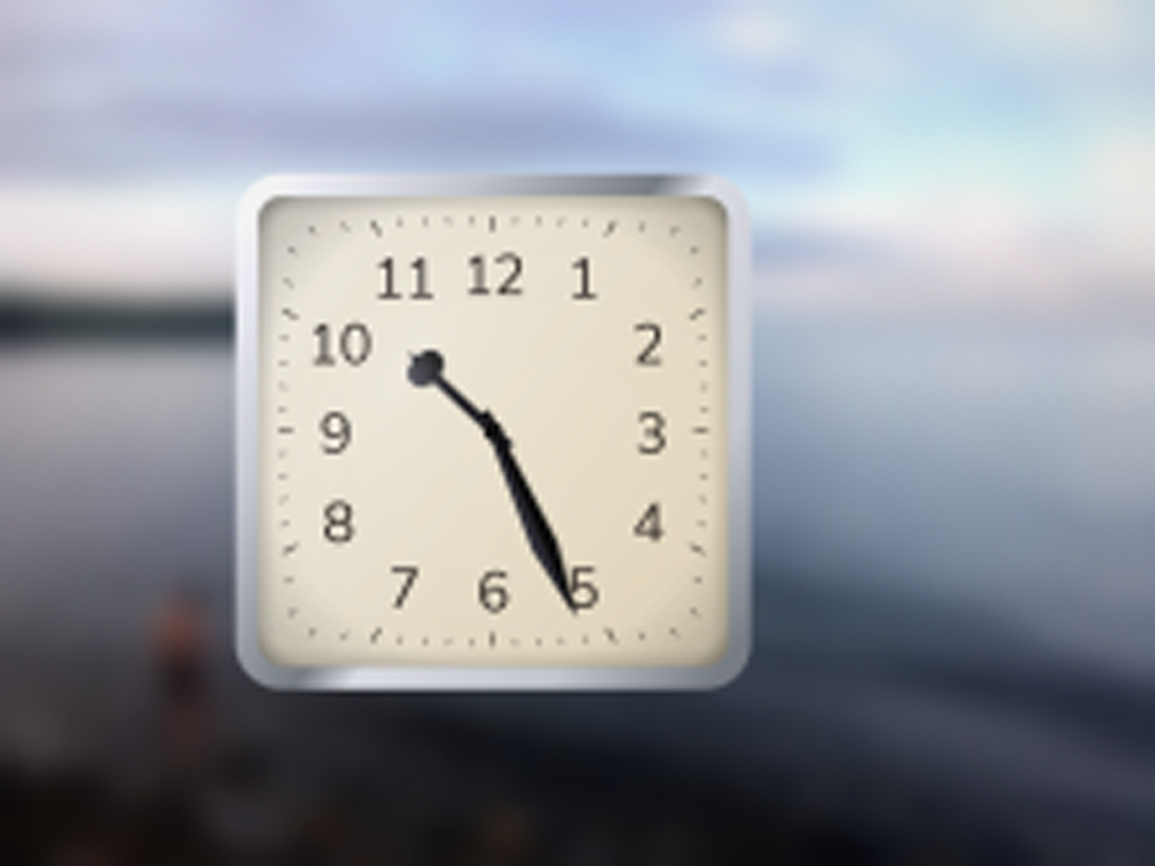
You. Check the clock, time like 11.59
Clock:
10.26
